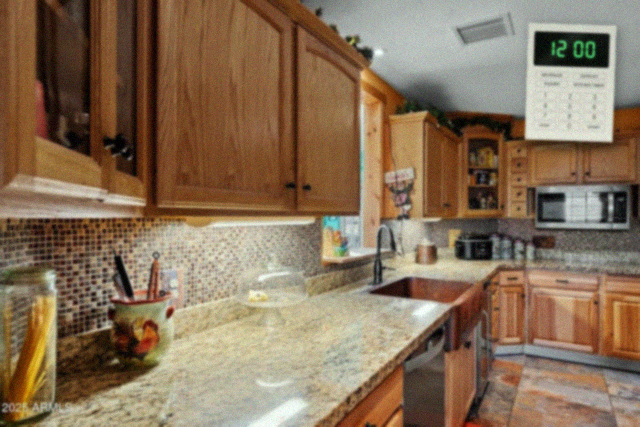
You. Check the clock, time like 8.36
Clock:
12.00
